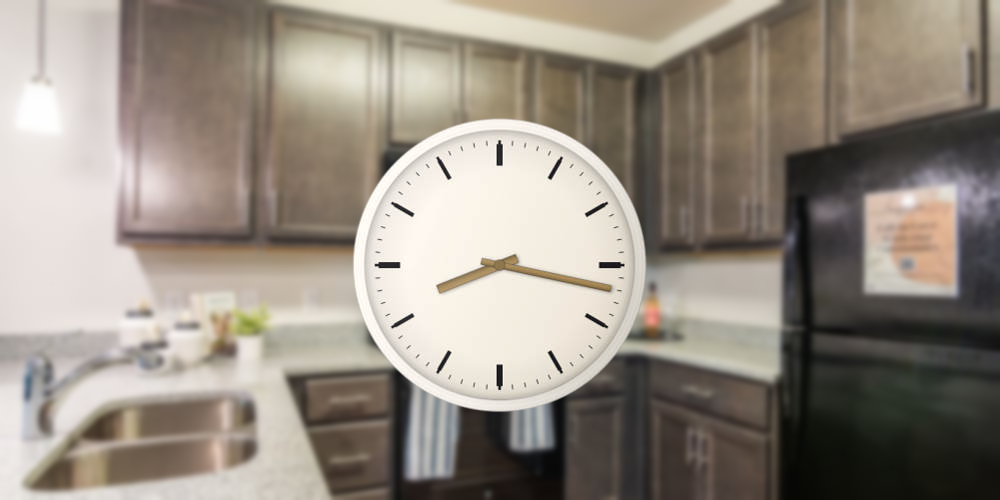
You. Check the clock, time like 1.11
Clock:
8.17
